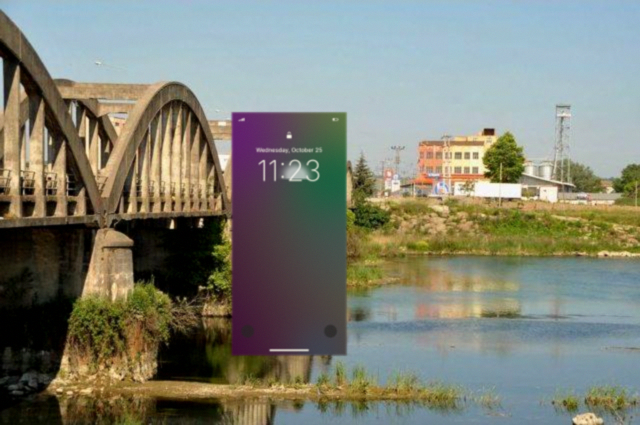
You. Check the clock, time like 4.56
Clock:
11.23
